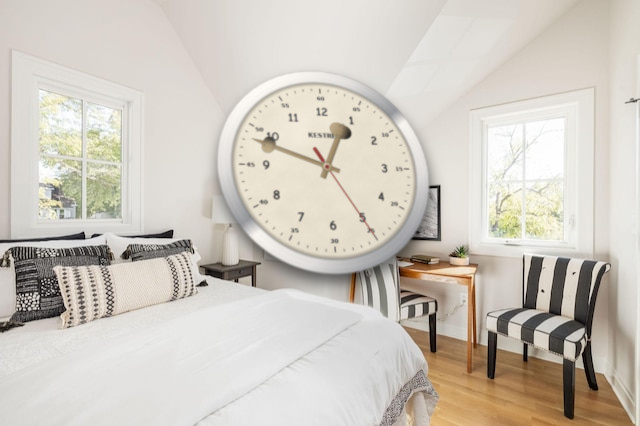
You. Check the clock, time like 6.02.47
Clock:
12.48.25
